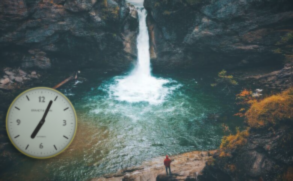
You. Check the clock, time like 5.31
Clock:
7.04
